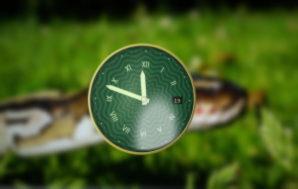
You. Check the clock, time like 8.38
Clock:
11.48
